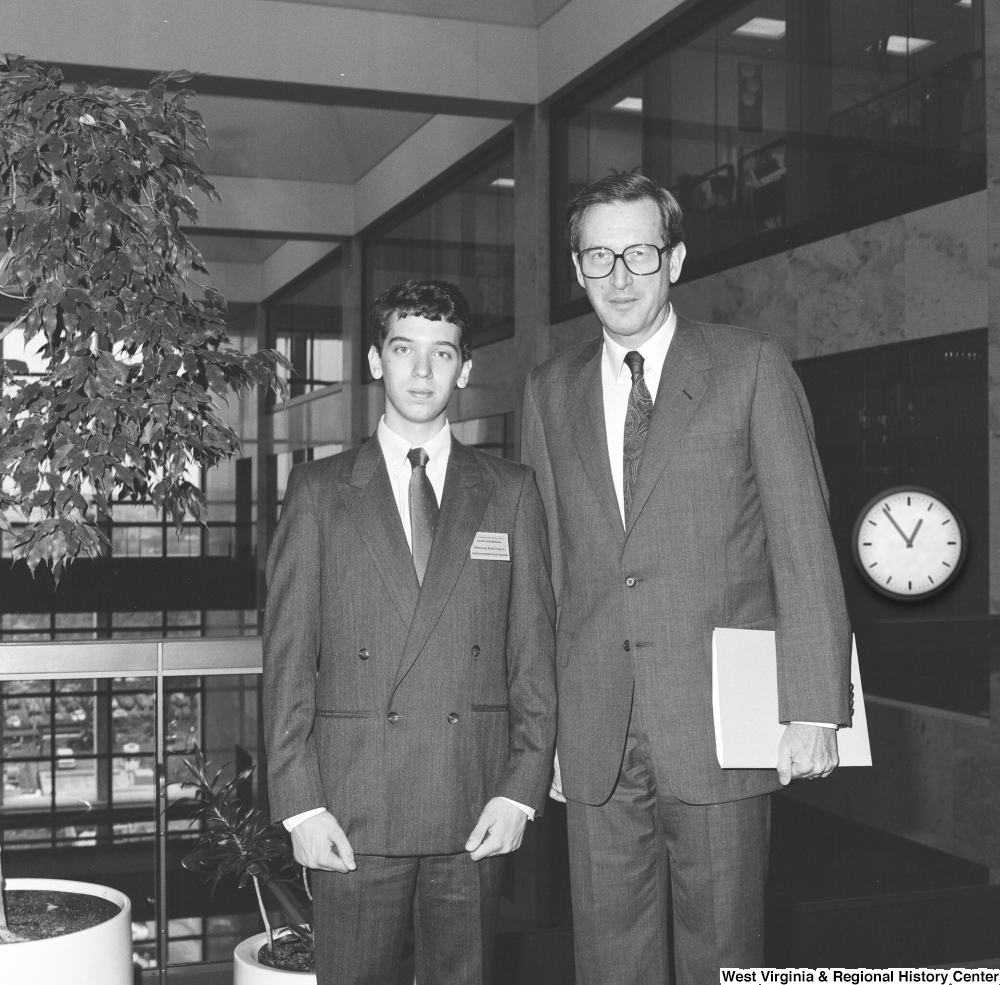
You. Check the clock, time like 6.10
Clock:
12.54
